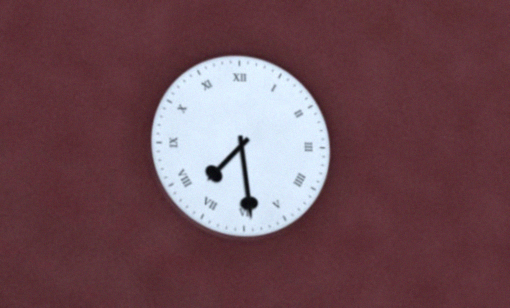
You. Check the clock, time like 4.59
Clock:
7.29
